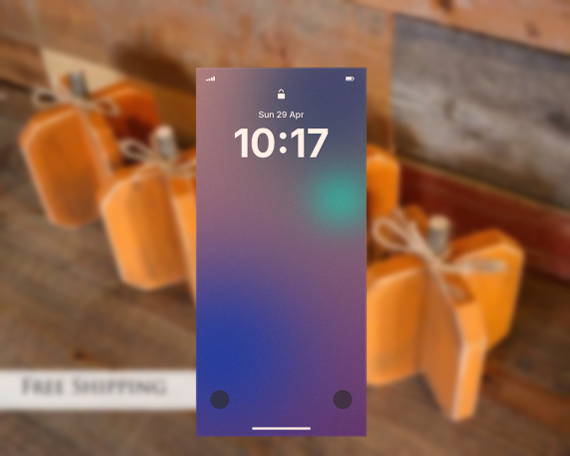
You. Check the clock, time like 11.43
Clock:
10.17
